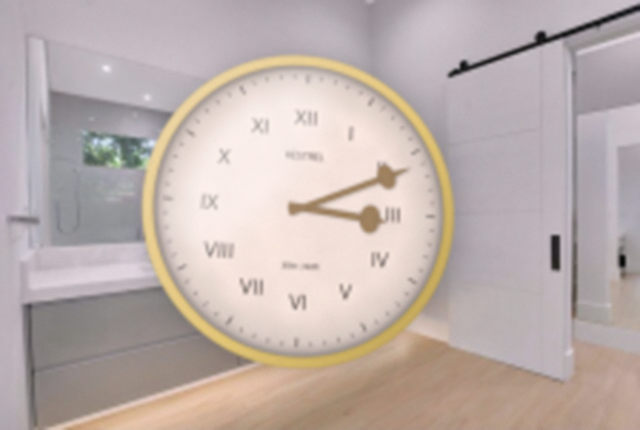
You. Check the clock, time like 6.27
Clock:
3.11
